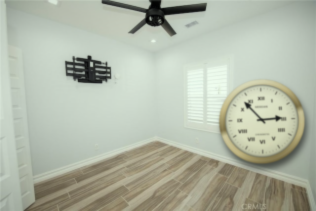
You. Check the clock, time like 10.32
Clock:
2.53
